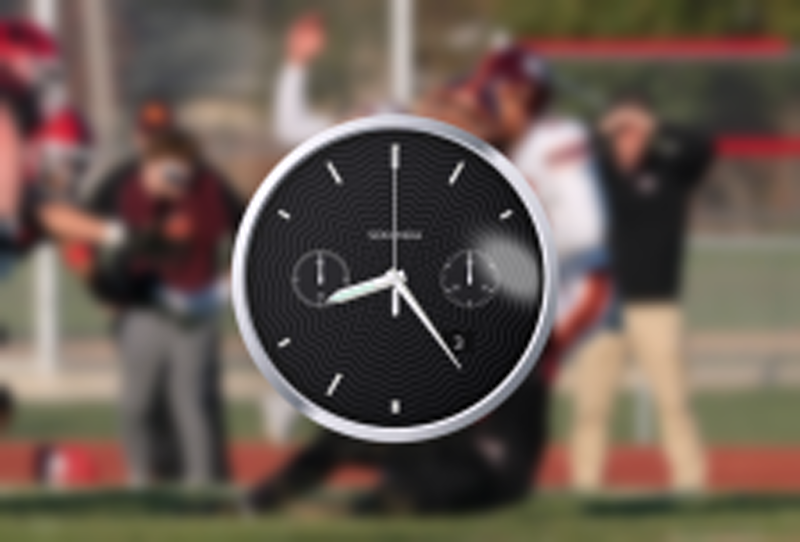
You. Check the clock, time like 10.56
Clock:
8.24
